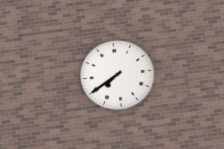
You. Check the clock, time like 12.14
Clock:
7.40
